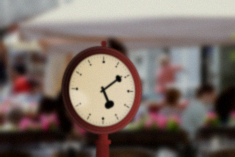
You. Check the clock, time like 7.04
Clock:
5.09
